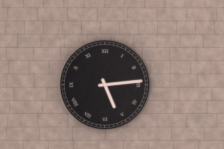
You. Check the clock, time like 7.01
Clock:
5.14
